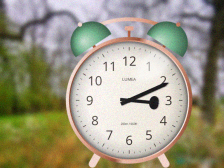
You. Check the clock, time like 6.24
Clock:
3.11
